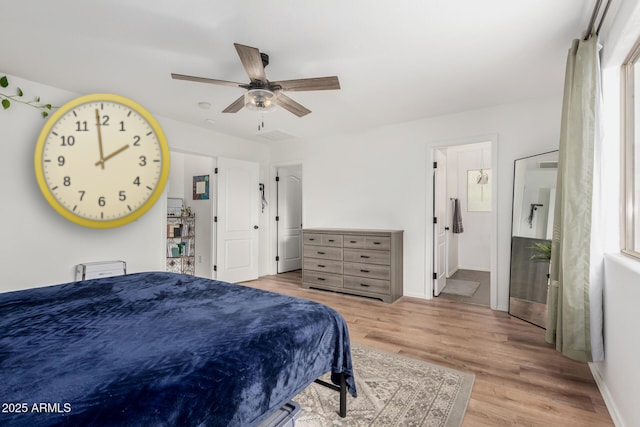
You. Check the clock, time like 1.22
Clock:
1.59
